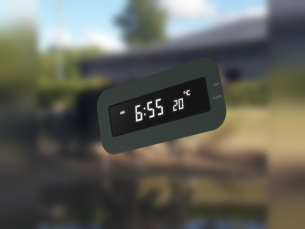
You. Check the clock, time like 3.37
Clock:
6.55
